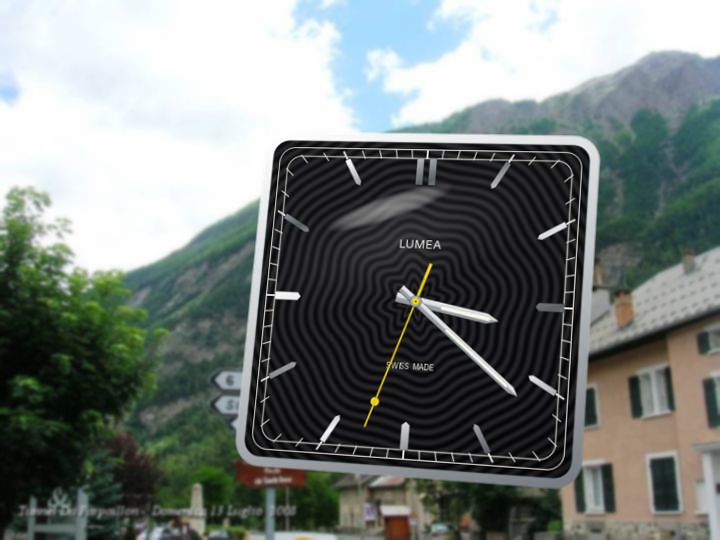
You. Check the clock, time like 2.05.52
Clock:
3.21.33
